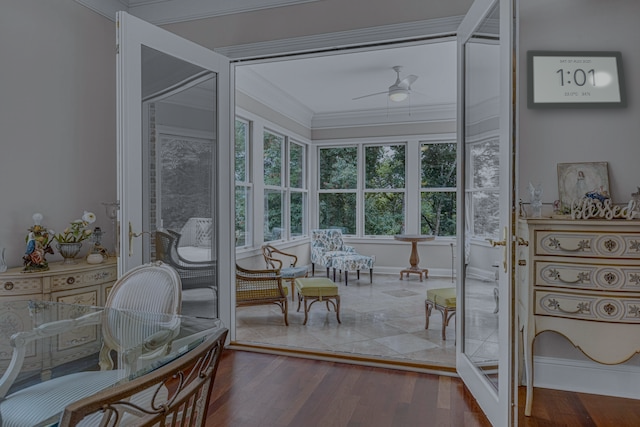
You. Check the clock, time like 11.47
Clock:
1.01
